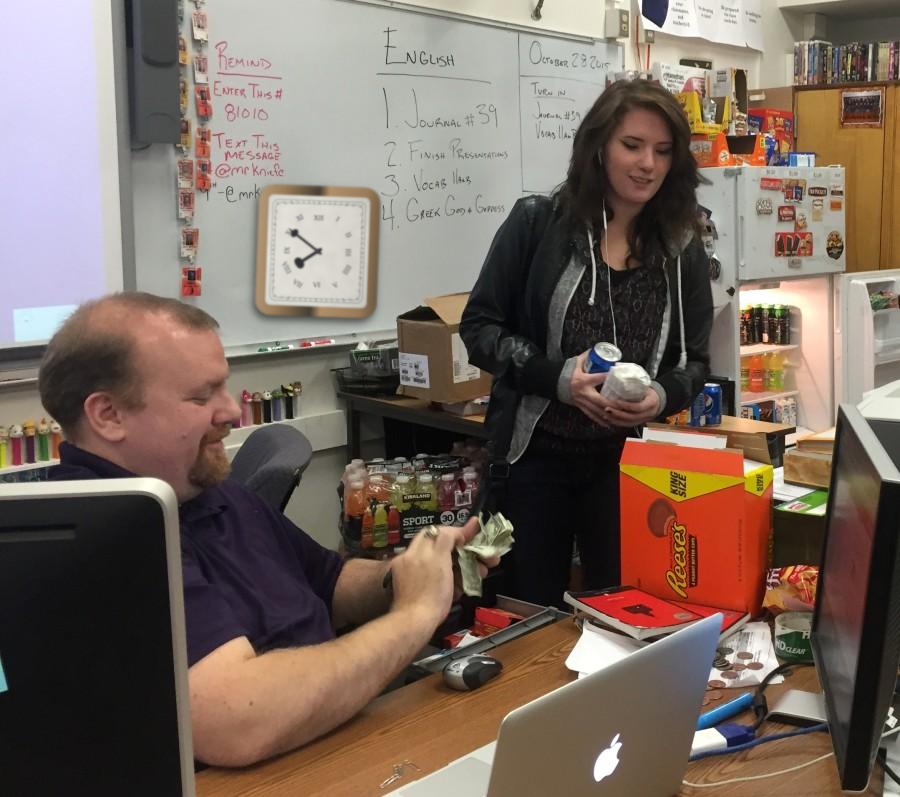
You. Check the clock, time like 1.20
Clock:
7.51
